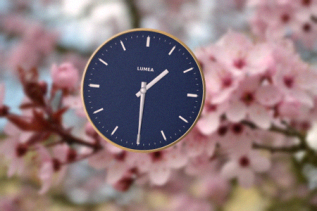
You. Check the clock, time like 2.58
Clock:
1.30
